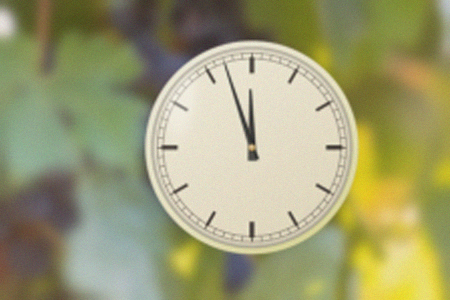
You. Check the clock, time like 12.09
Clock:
11.57
